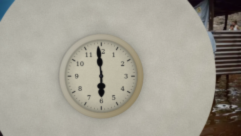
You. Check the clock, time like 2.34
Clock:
5.59
